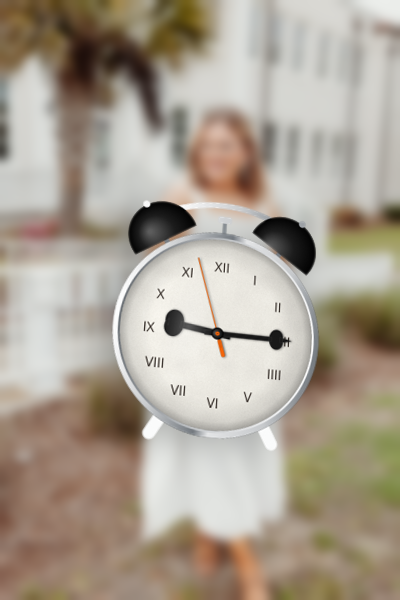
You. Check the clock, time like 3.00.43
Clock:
9.14.57
